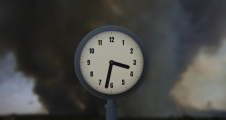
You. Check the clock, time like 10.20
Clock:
3.32
